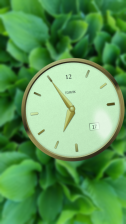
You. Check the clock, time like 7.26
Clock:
6.55
